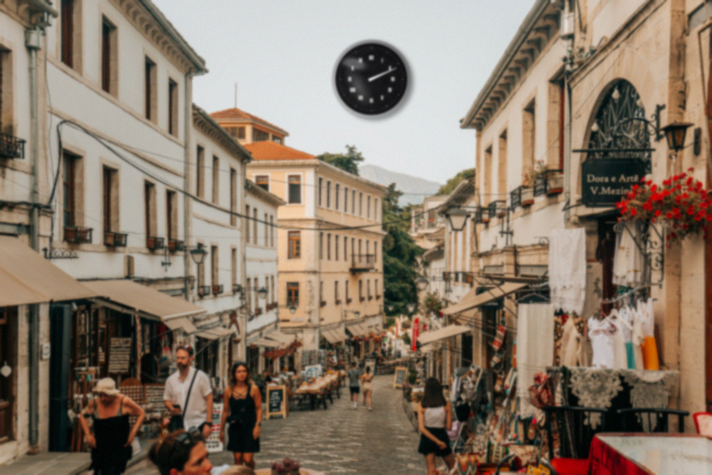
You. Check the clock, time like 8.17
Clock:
2.11
